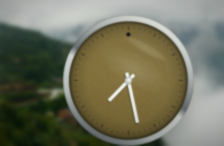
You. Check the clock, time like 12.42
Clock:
7.28
